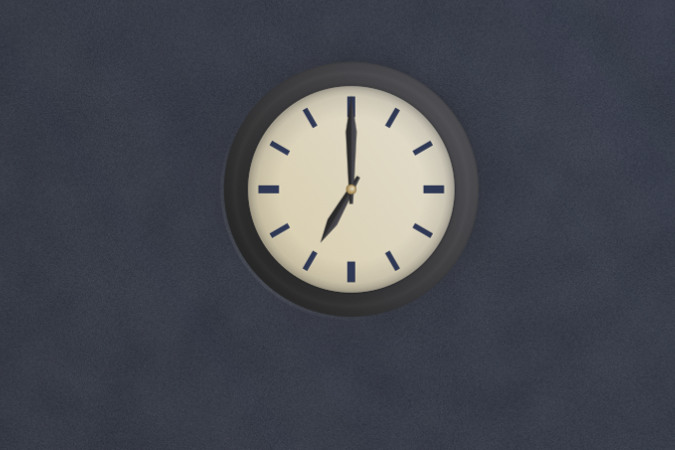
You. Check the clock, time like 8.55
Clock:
7.00
